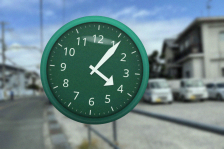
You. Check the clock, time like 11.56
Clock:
4.06
